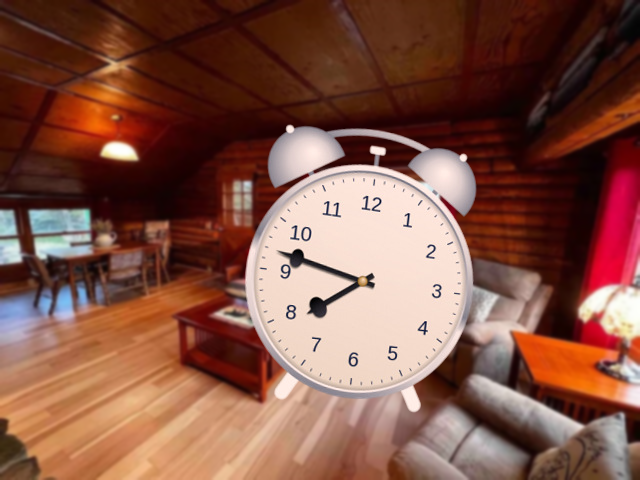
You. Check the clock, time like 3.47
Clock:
7.47
